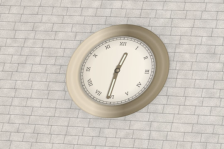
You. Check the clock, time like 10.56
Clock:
12.31
